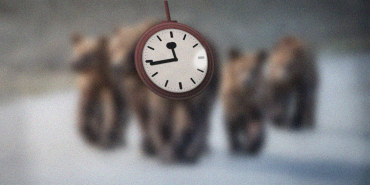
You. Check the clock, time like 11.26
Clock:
11.44
